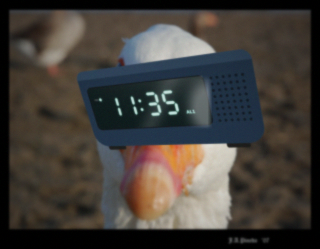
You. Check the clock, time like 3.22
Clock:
11.35
